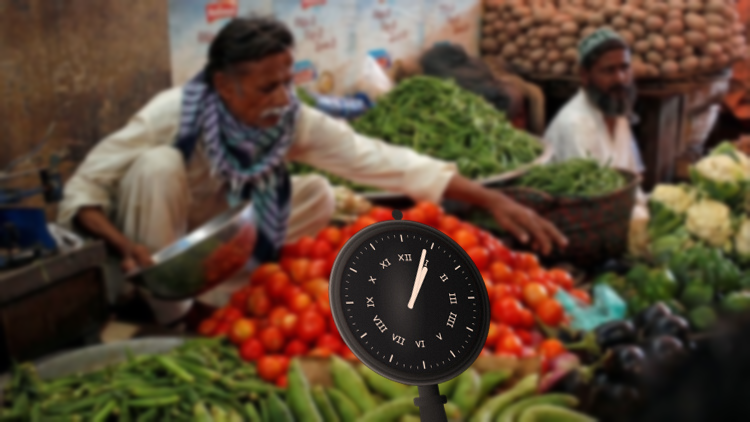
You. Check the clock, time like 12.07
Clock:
1.04
